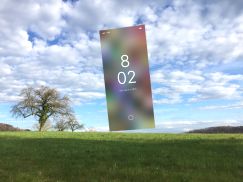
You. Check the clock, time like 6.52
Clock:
8.02
